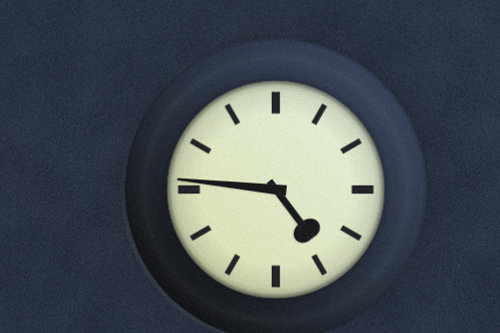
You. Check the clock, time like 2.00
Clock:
4.46
